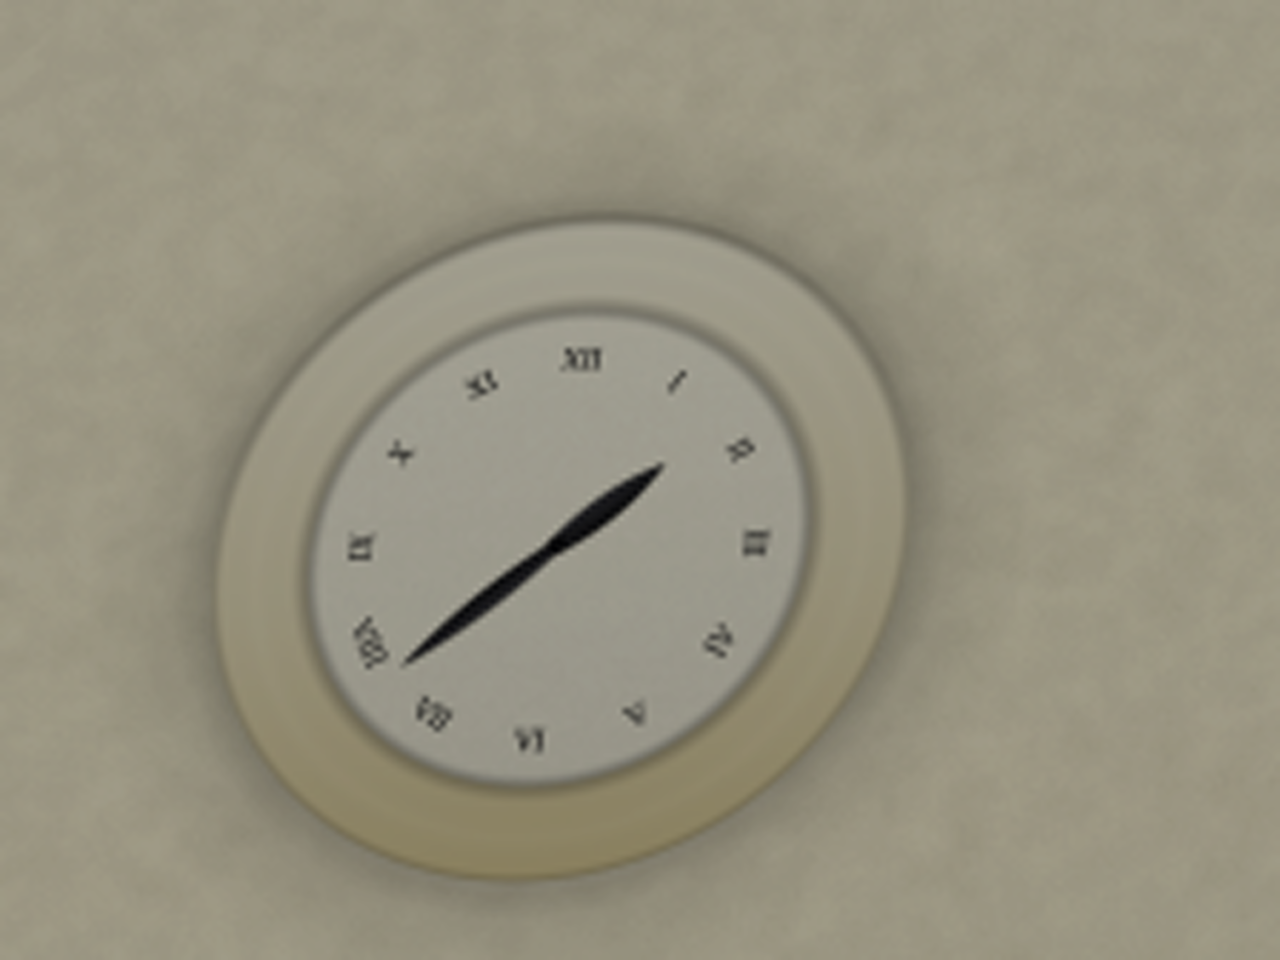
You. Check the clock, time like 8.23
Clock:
1.38
